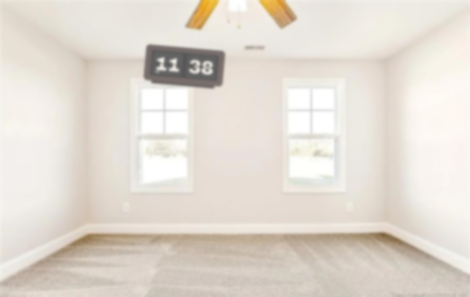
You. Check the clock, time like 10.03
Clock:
11.38
